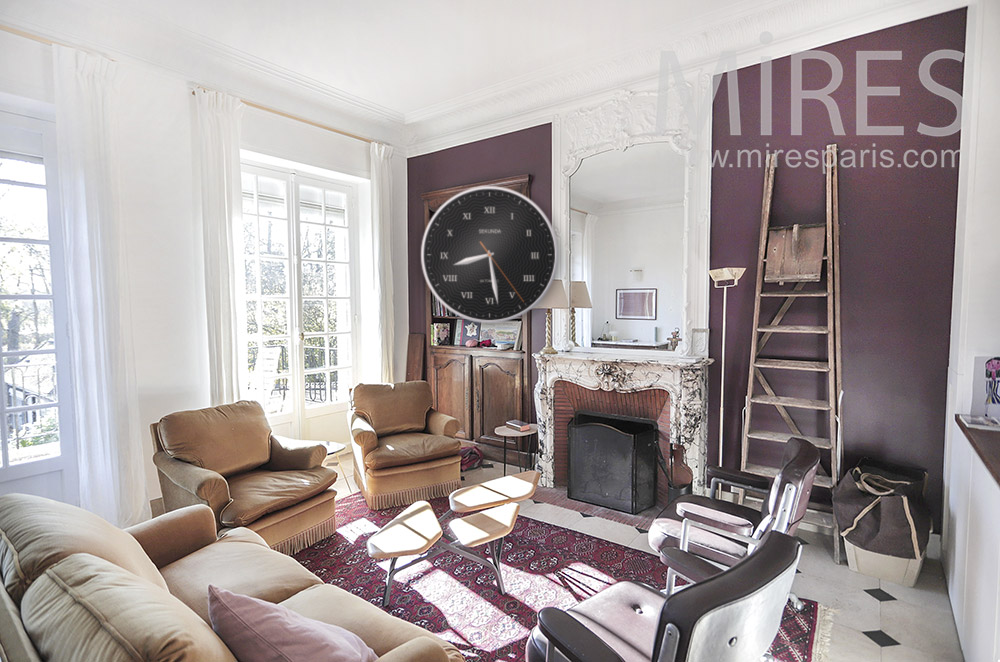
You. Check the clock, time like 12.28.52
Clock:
8.28.24
